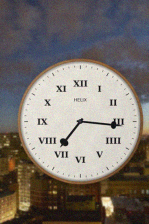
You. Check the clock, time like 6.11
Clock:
7.16
